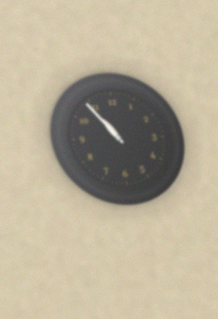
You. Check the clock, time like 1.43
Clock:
10.54
